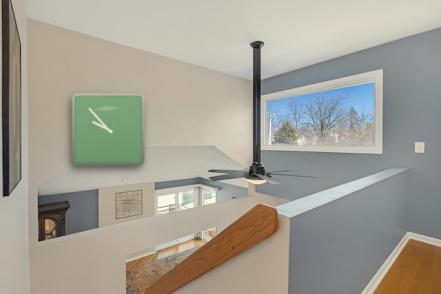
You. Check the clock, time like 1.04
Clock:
9.53
